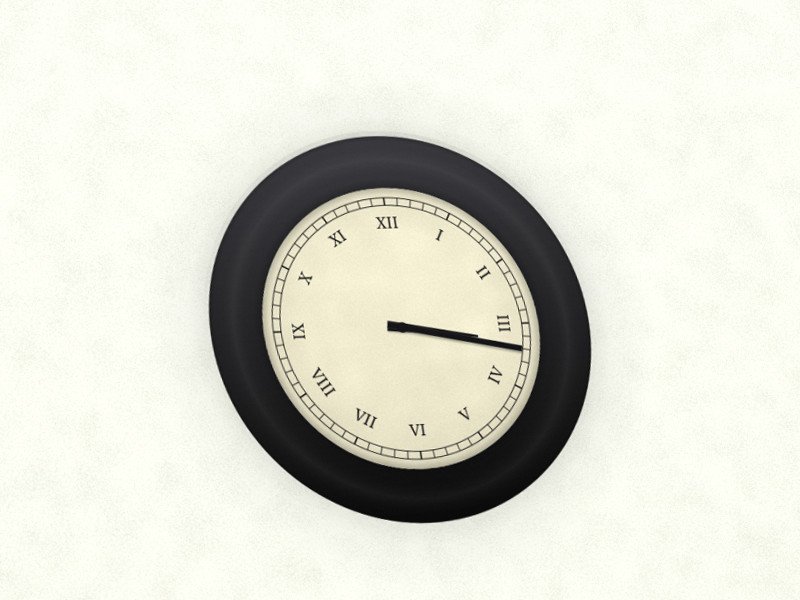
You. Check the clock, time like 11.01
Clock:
3.17
